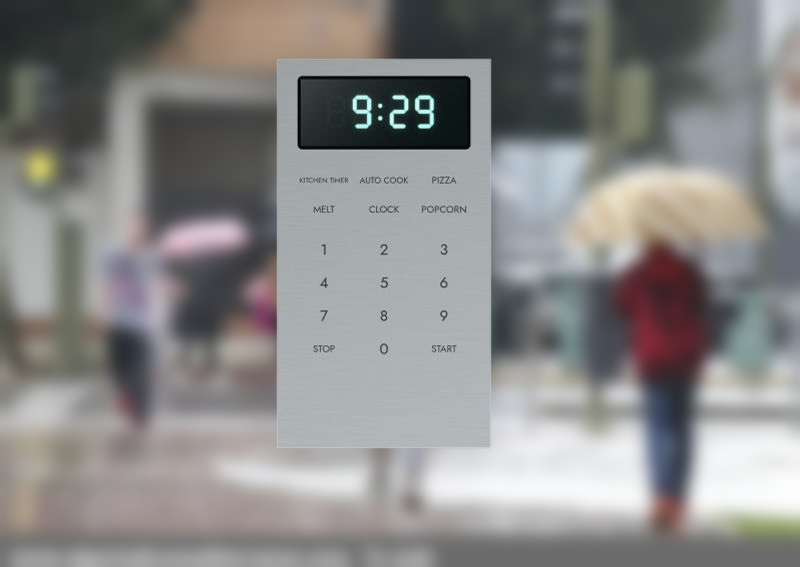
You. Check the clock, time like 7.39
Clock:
9.29
